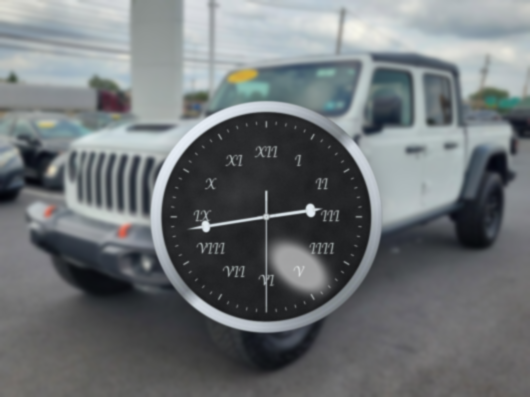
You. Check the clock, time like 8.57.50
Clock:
2.43.30
